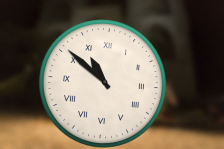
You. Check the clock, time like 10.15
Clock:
10.51
